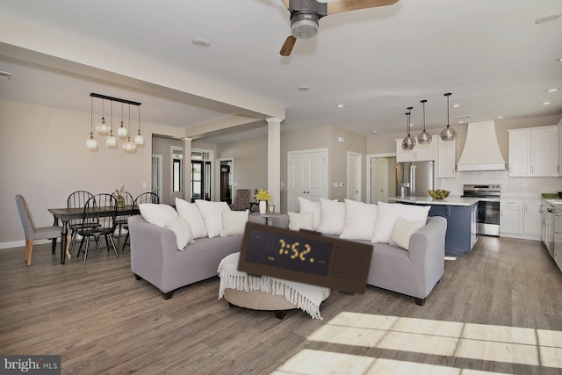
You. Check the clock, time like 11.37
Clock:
7.52
